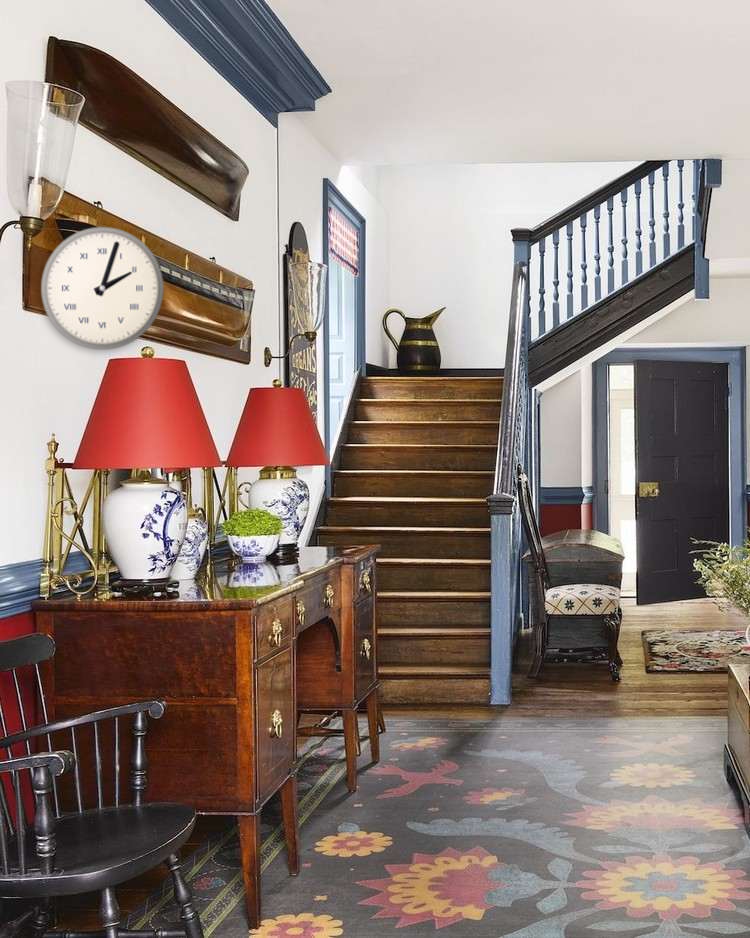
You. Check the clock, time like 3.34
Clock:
2.03
